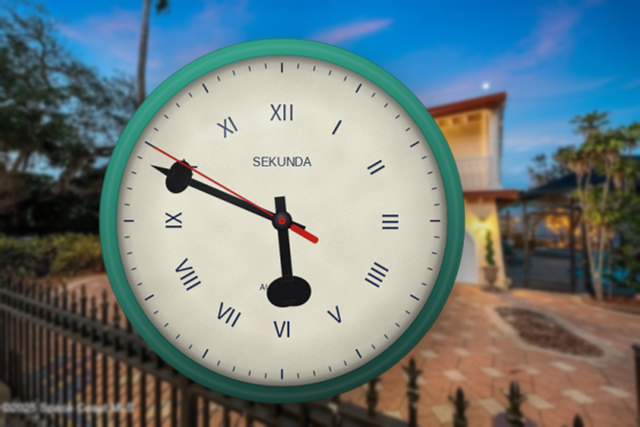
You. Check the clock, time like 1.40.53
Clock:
5.48.50
